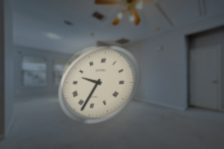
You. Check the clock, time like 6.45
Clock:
9.33
